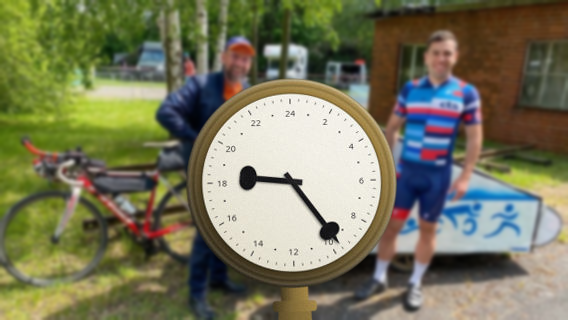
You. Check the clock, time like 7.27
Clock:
18.24
